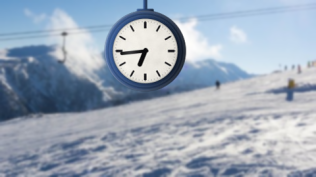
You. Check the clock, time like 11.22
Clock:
6.44
